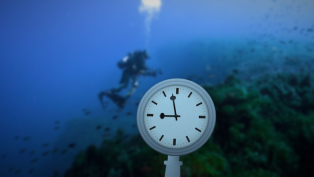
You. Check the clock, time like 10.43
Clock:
8.58
